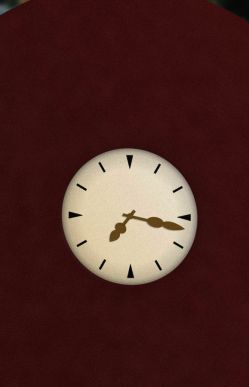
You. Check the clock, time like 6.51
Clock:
7.17
